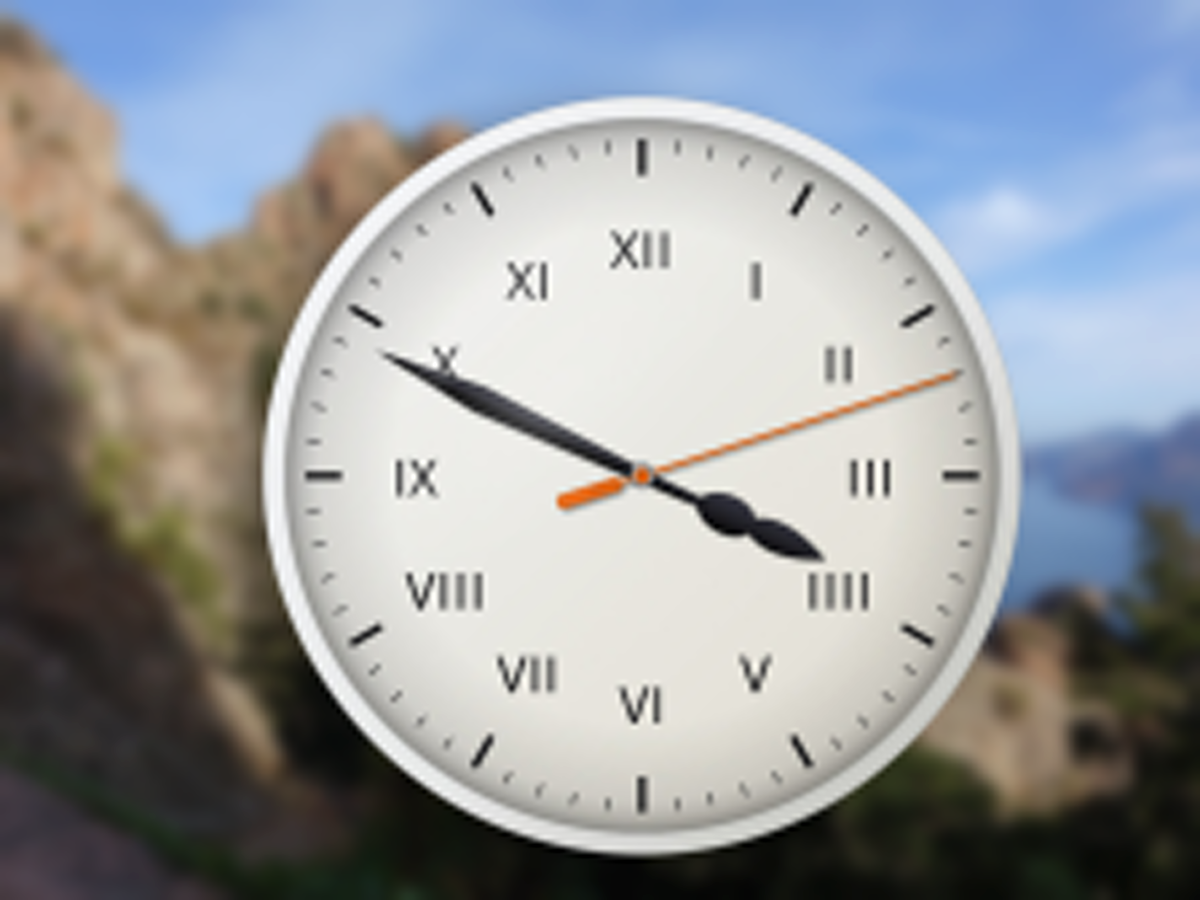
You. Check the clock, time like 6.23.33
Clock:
3.49.12
